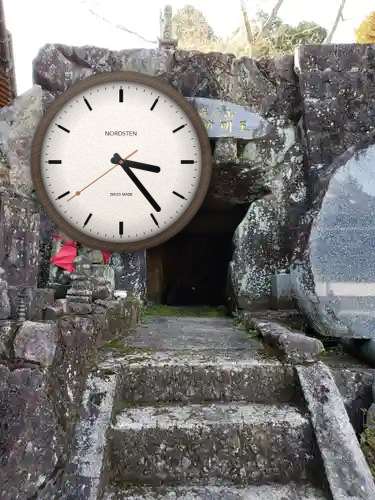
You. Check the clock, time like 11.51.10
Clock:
3.23.39
